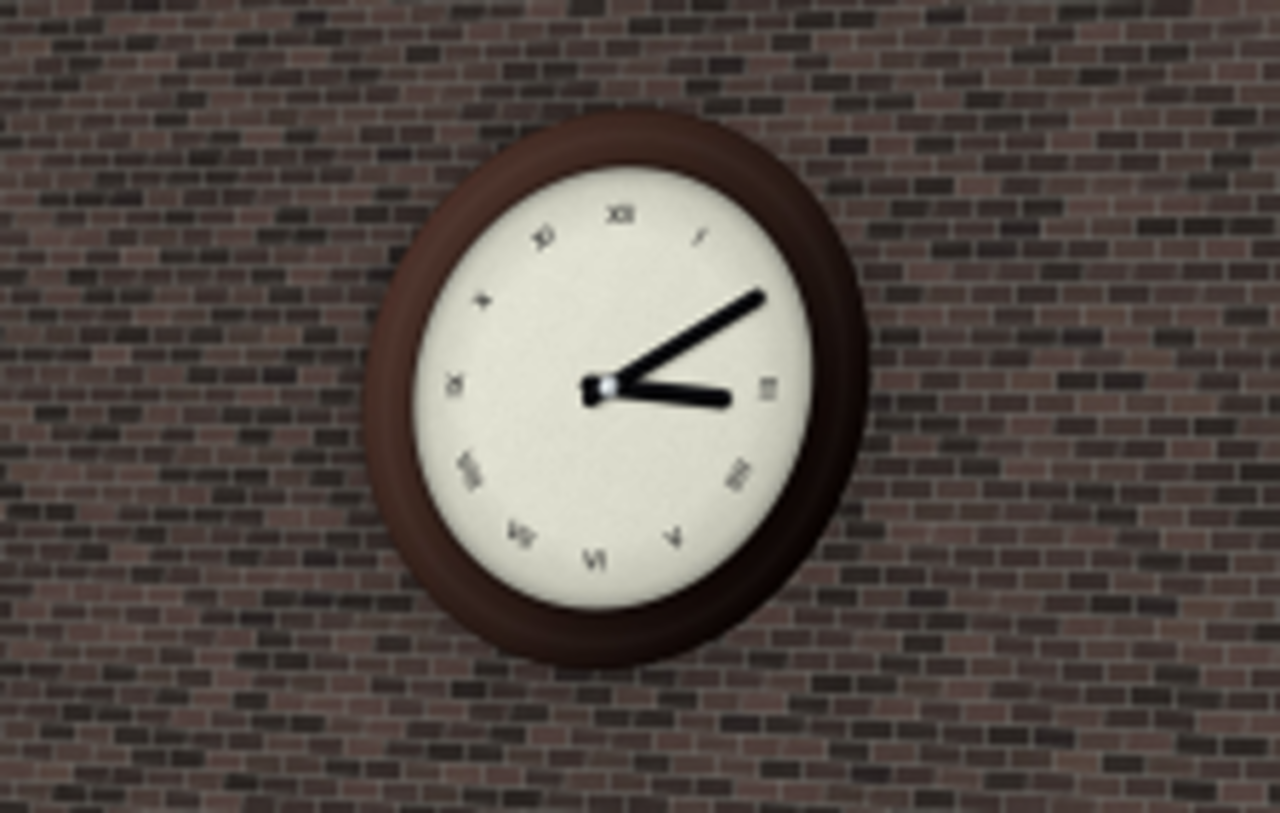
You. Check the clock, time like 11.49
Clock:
3.10
